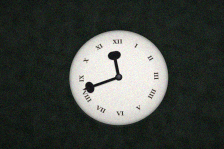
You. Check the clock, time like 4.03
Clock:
11.42
